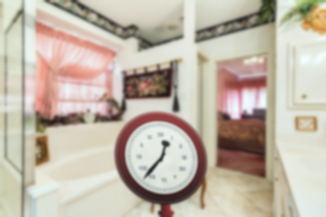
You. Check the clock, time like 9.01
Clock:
12.37
